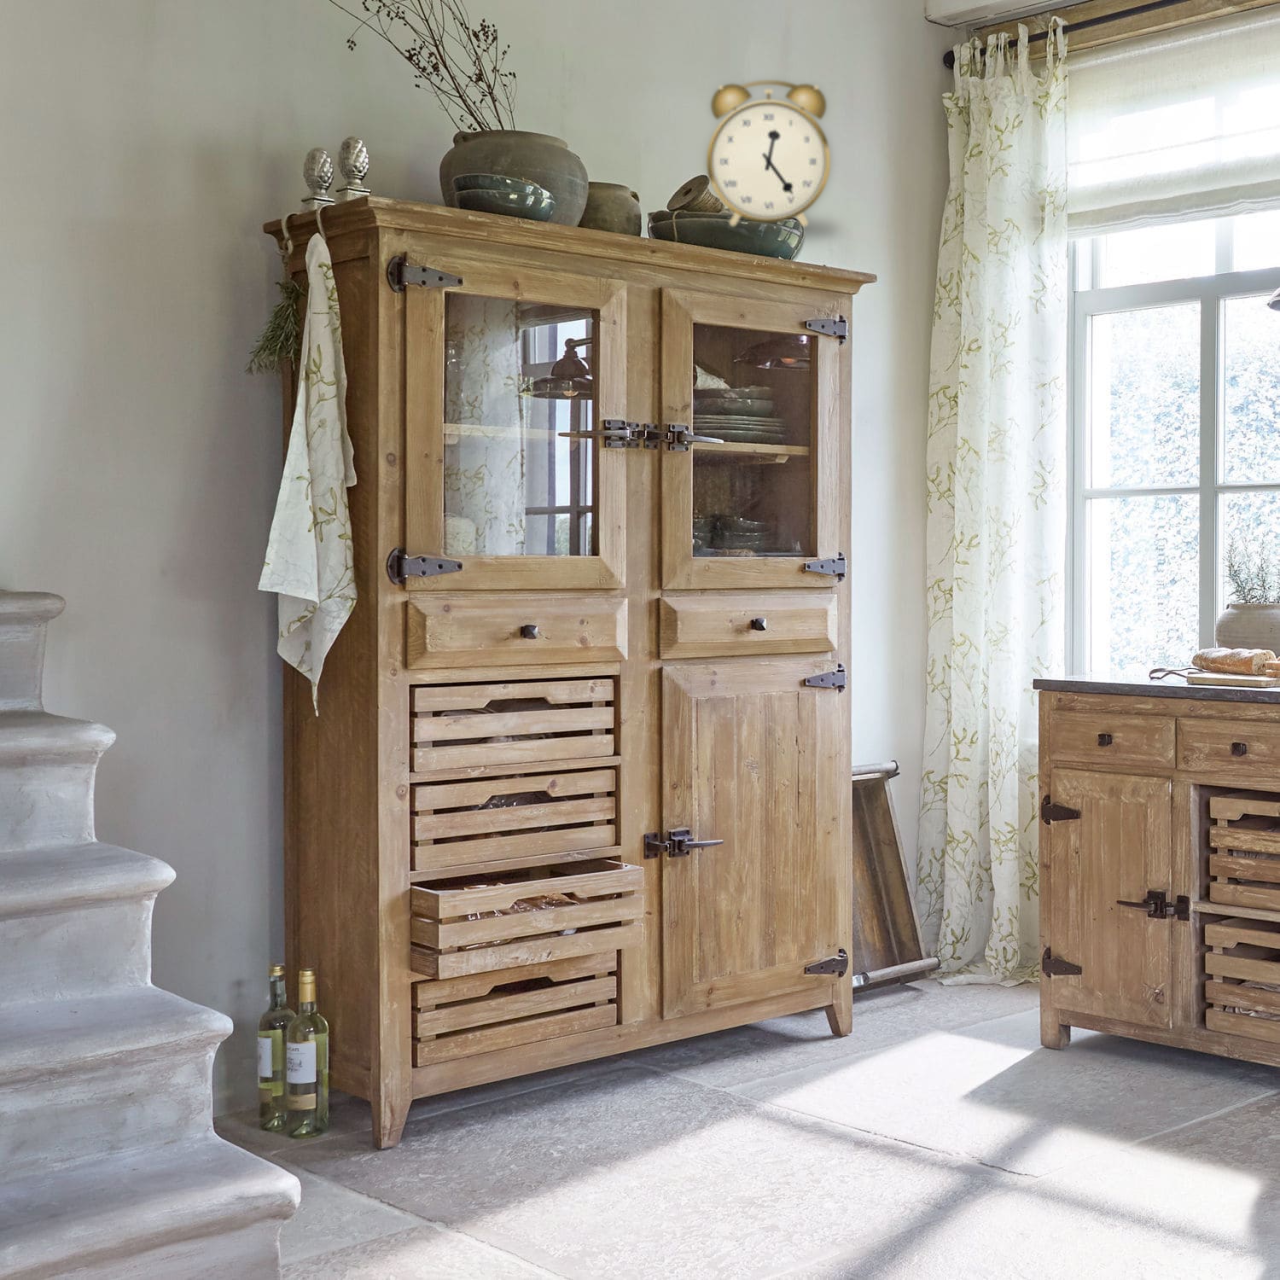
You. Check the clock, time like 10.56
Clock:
12.24
